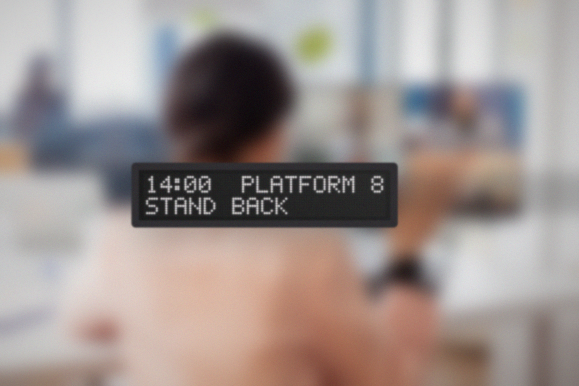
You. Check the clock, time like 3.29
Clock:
14.00
